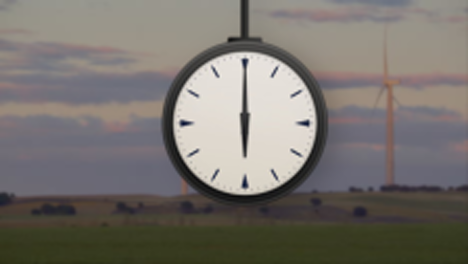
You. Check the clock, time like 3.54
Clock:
6.00
